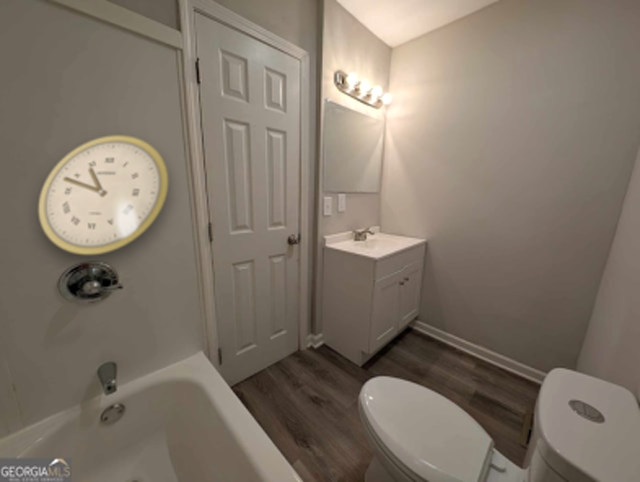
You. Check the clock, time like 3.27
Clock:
10.48
